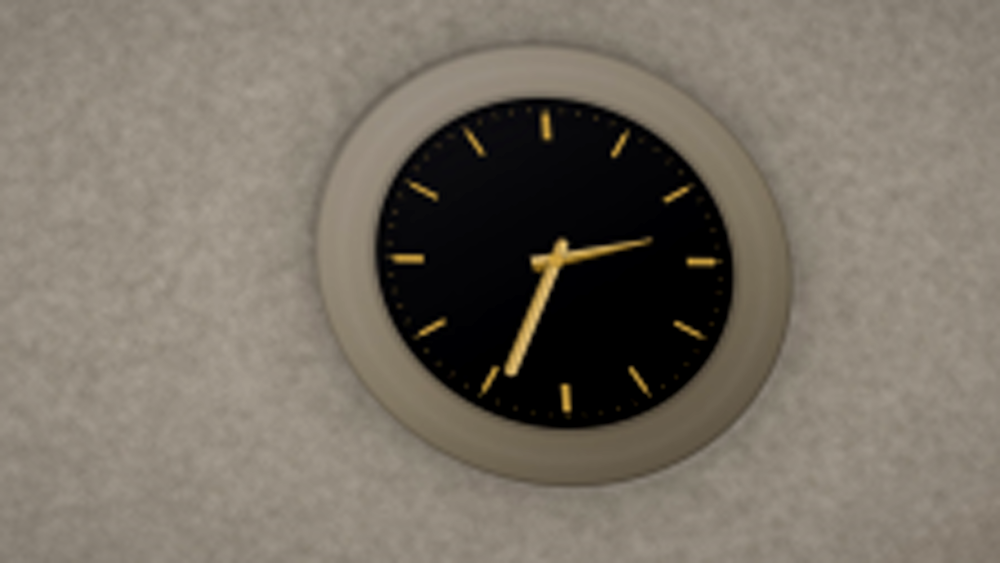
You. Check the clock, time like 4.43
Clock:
2.34
